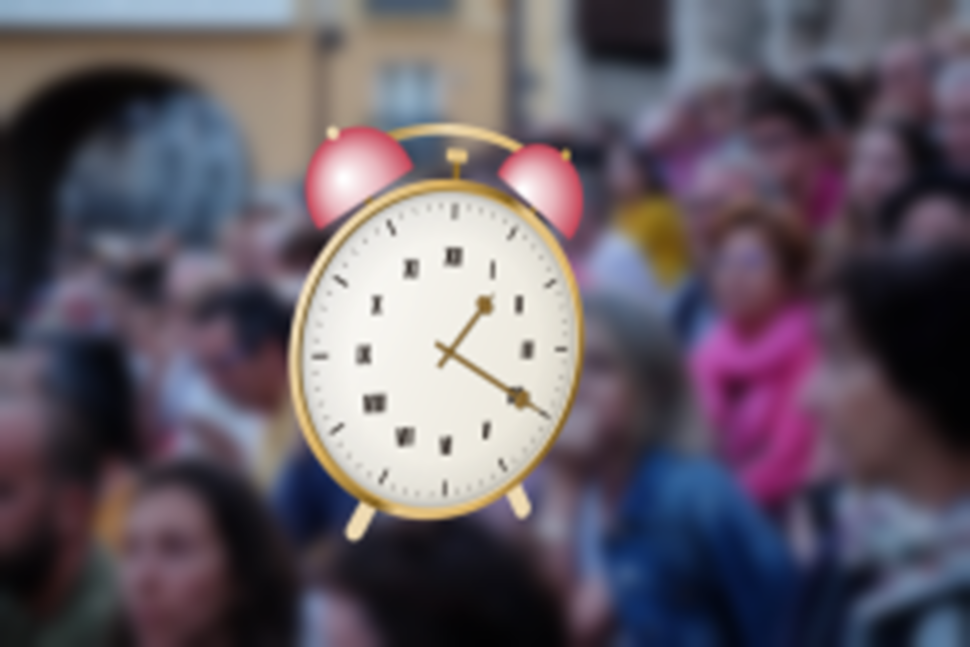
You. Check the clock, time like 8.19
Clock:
1.20
